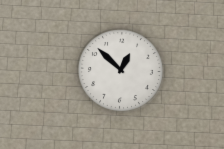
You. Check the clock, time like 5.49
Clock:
12.52
